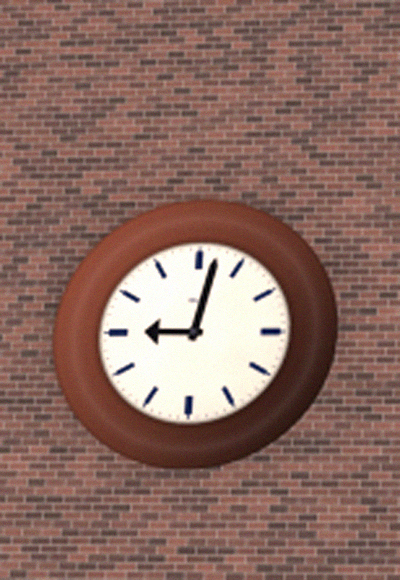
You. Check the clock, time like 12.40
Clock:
9.02
